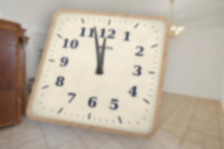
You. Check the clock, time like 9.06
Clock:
11.57
